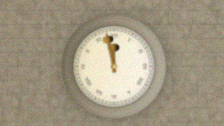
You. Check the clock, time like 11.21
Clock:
11.58
